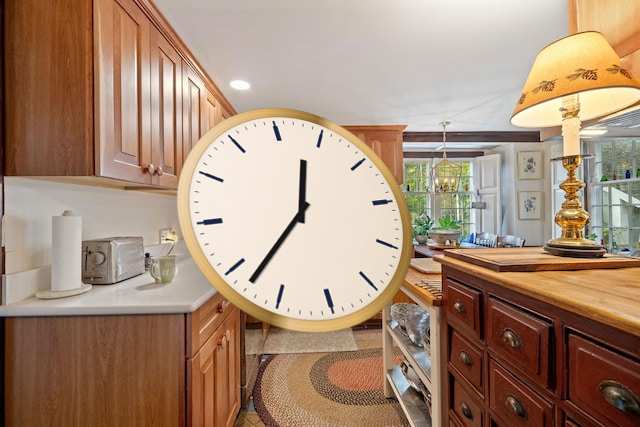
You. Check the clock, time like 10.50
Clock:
12.38
